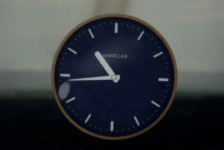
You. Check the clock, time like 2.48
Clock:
10.44
